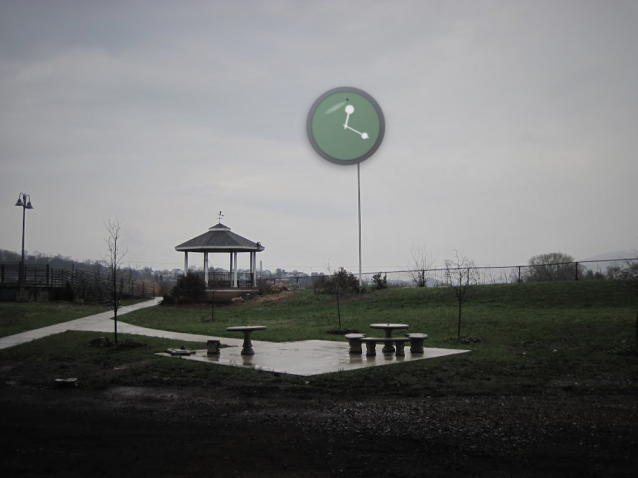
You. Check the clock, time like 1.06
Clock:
12.19
